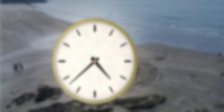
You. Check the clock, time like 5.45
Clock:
4.38
